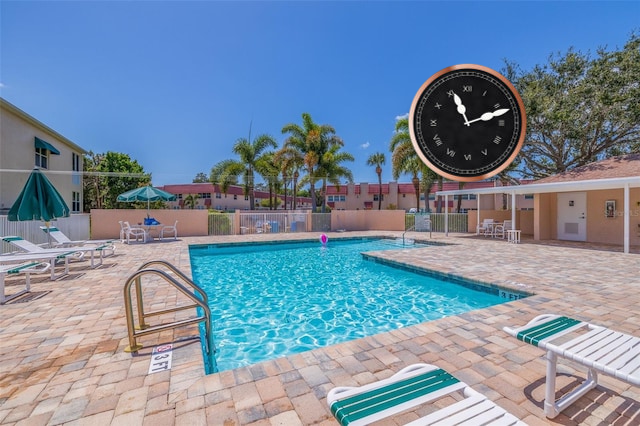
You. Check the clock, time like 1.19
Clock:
11.12
